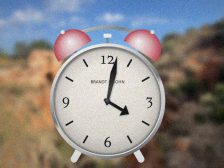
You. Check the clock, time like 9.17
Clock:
4.02
